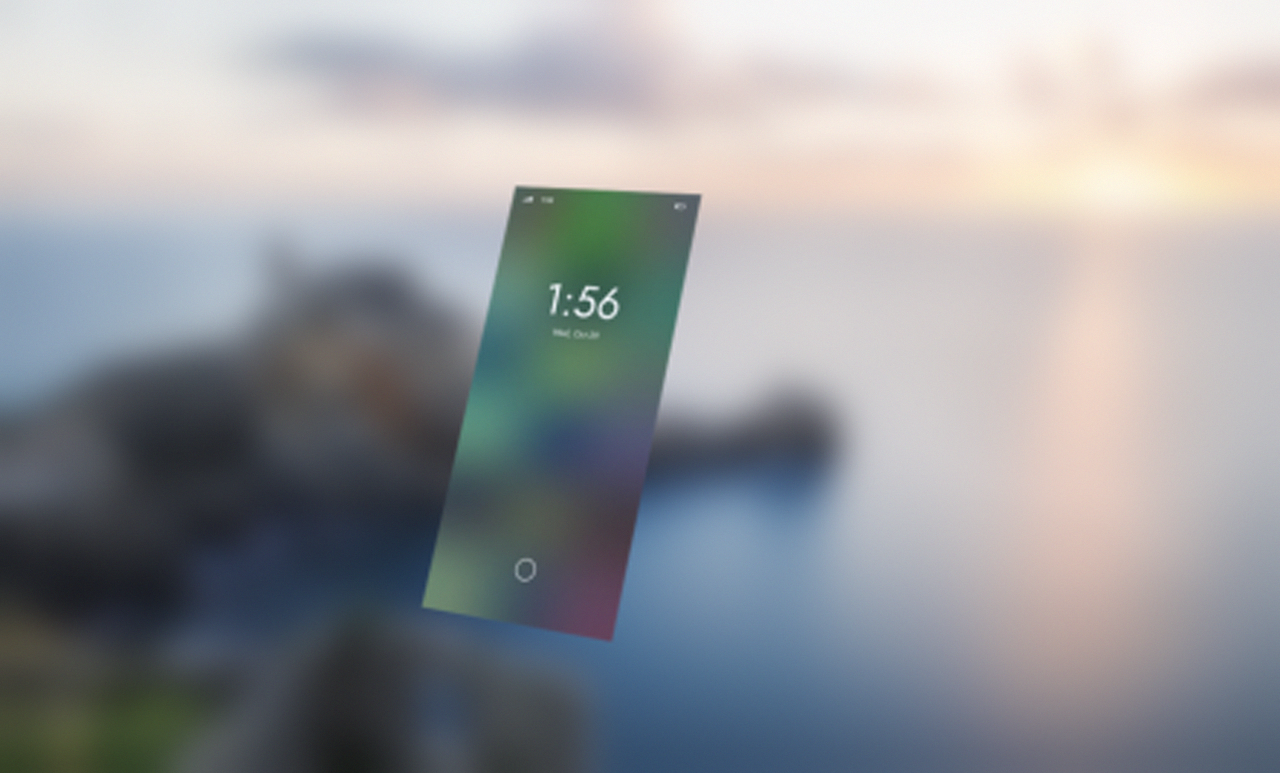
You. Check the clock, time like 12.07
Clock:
1.56
